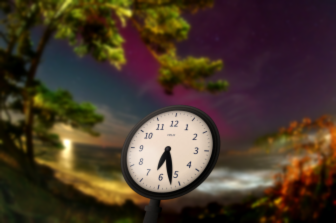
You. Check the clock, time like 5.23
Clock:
6.27
